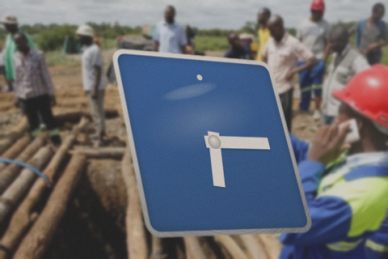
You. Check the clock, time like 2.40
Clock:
6.15
